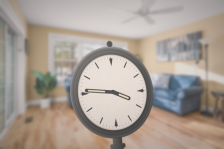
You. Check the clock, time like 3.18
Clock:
3.46
